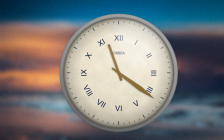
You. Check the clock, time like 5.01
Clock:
11.21
